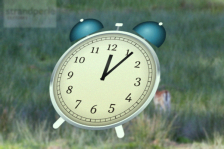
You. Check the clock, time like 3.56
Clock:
12.06
